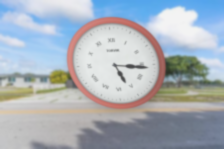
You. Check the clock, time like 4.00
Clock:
5.16
